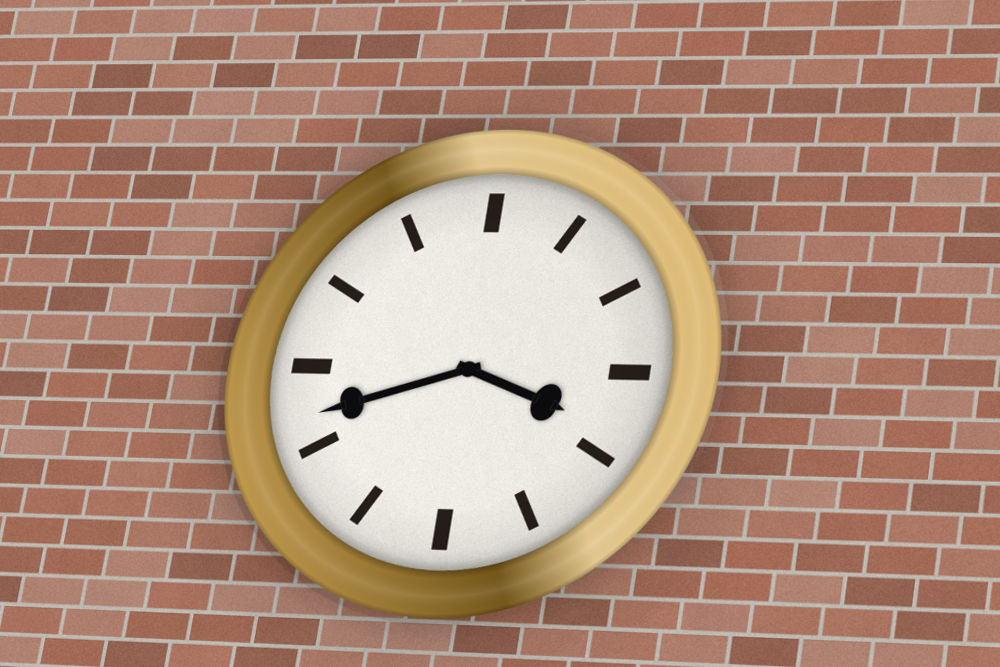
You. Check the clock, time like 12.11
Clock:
3.42
